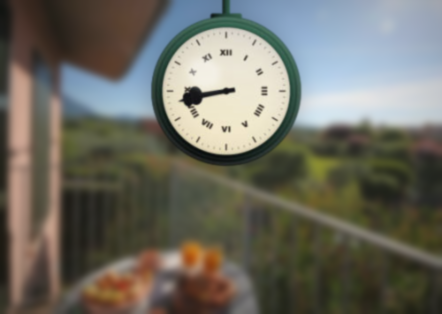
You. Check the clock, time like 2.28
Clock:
8.43
